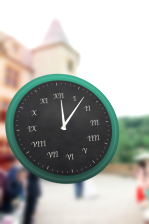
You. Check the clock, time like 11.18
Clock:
12.07
